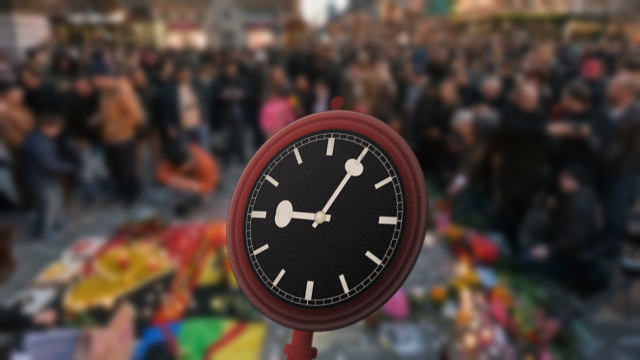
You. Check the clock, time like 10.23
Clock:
9.05
